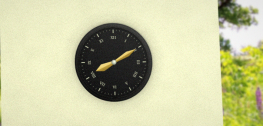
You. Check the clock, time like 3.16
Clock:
8.10
